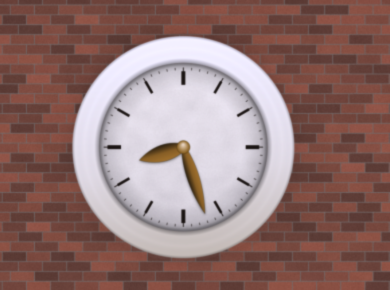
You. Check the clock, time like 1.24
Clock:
8.27
